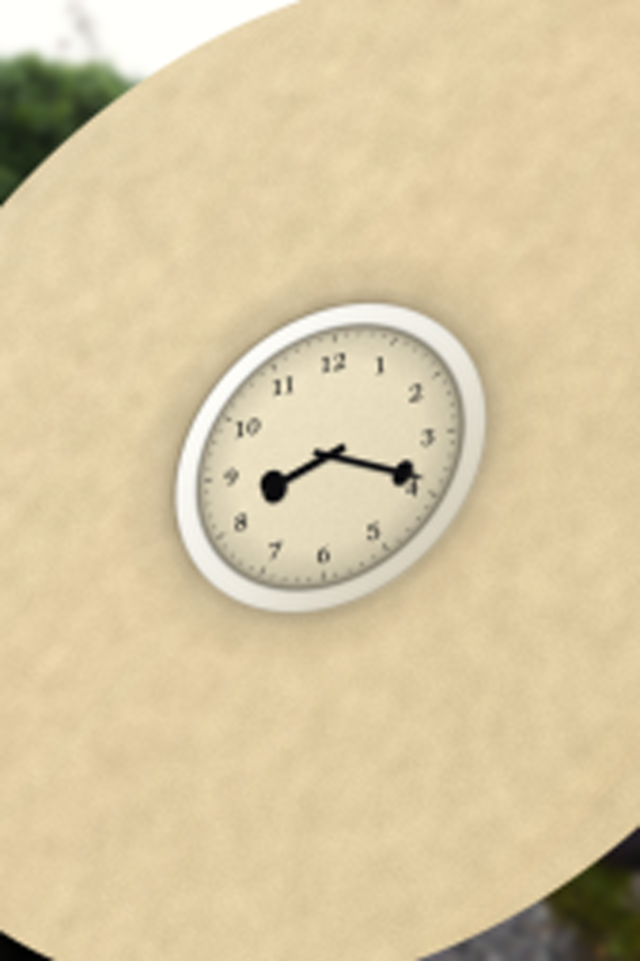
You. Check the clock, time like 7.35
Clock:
8.19
